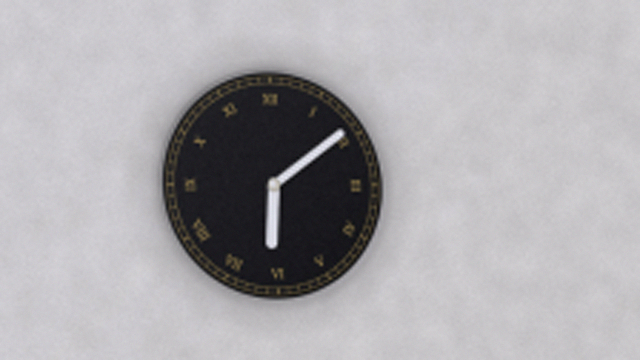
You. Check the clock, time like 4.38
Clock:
6.09
